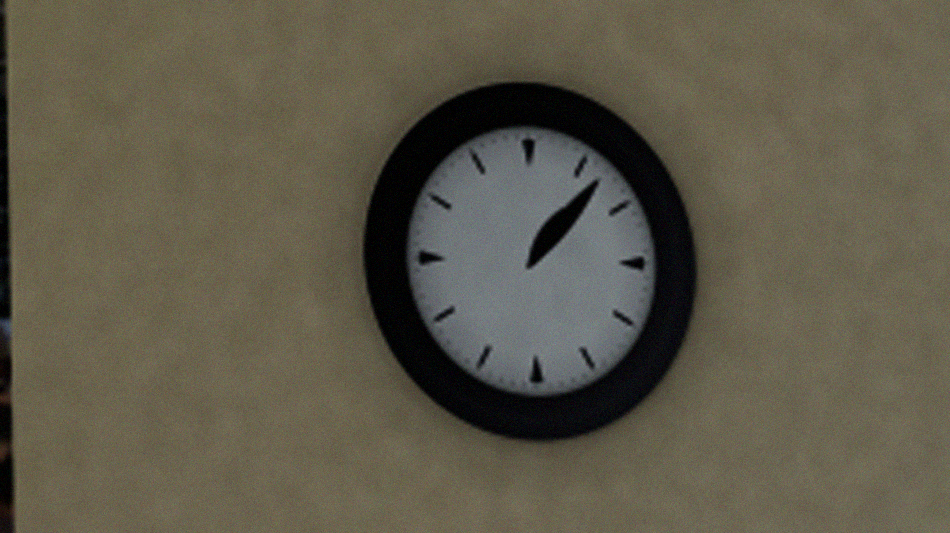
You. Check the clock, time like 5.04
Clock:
1.07
